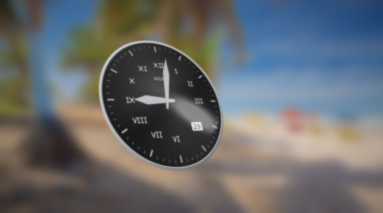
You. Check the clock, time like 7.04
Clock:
9.02
